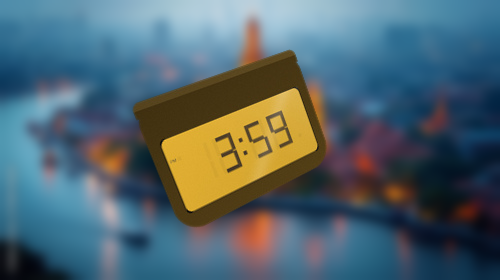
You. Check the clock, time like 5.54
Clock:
3.59
